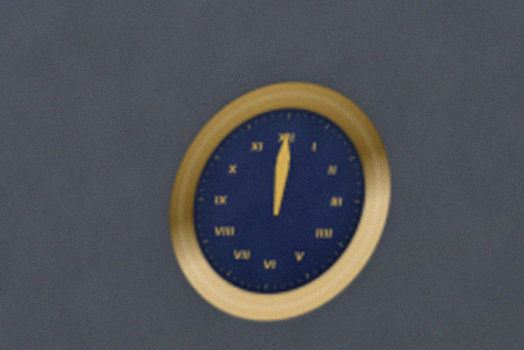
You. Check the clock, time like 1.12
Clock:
12.00
